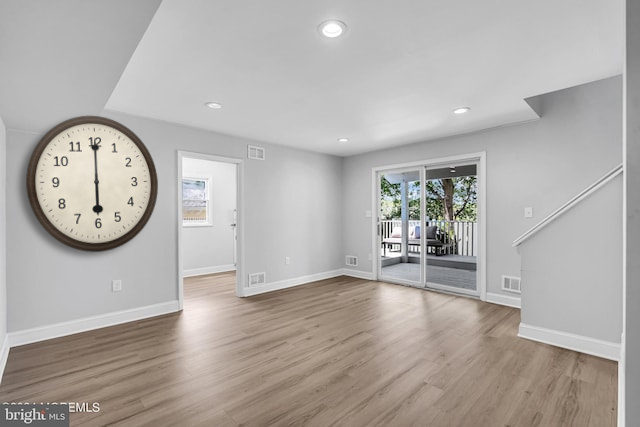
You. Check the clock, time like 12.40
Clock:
6.00
